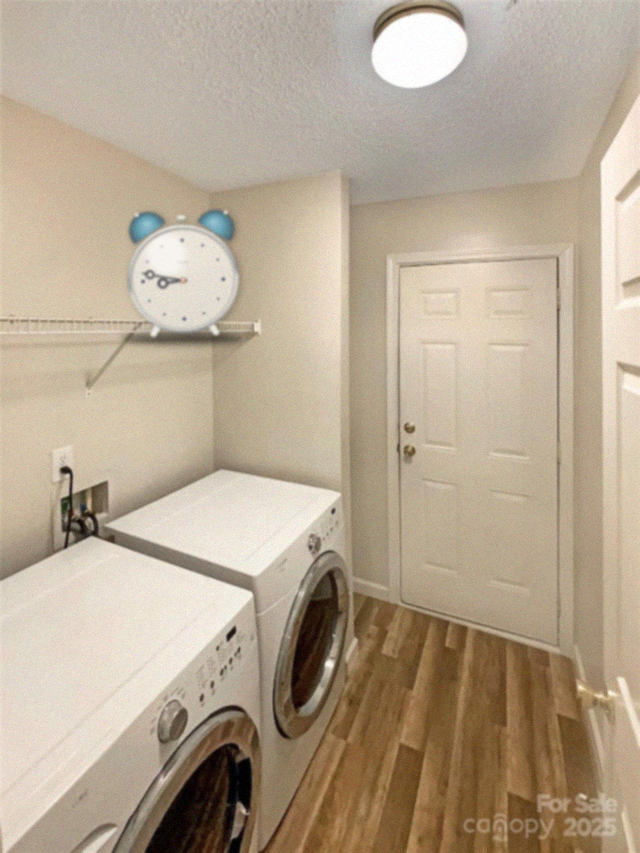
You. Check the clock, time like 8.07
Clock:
8.47
